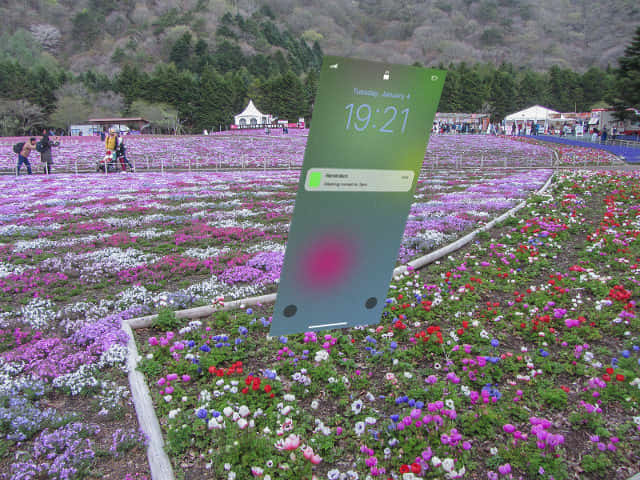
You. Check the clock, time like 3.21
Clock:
19.21
